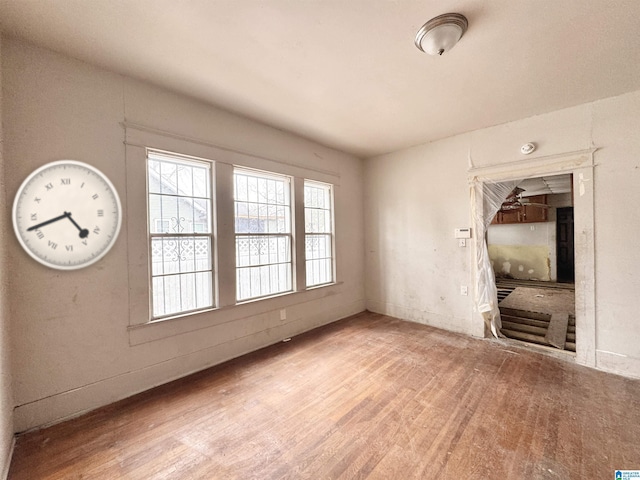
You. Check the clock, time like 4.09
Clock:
4.42
